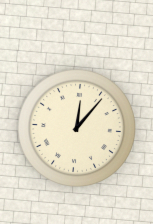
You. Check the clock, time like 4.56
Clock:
12.06
